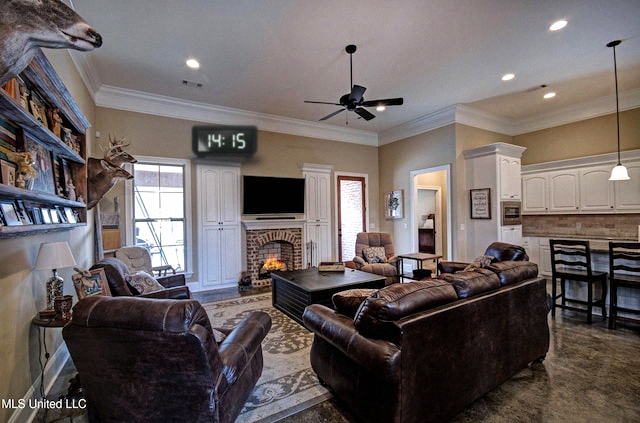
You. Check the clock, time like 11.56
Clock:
14.15
